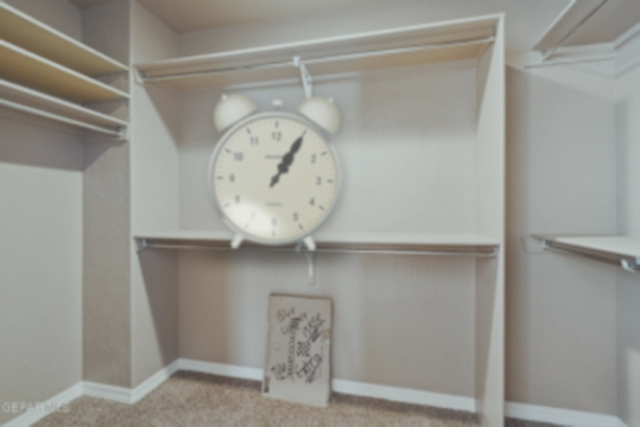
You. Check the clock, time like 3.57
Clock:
1.05
